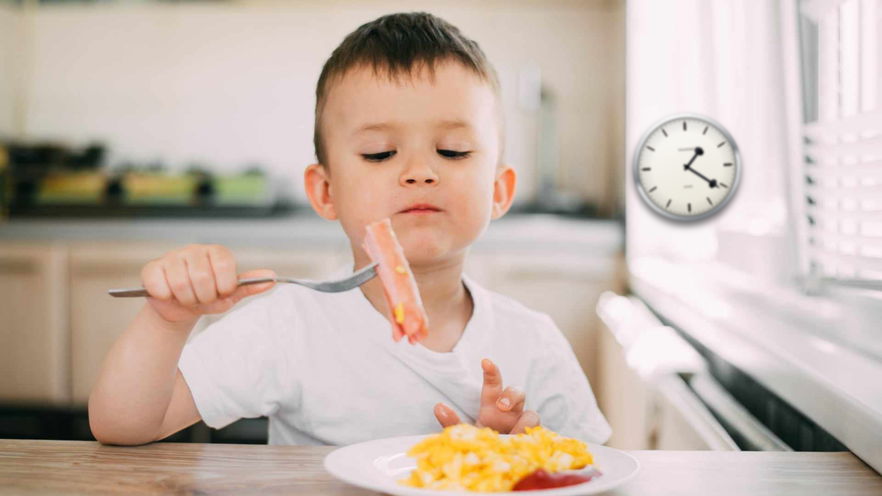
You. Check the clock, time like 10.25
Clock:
1.21
